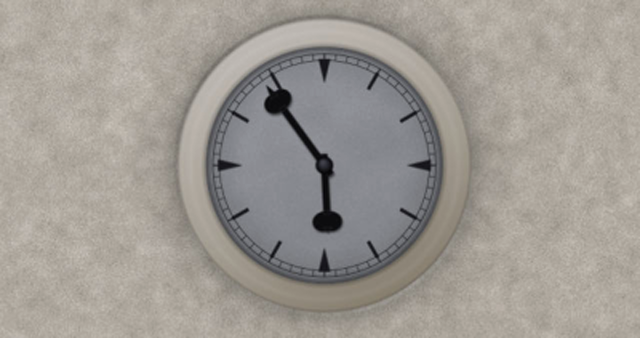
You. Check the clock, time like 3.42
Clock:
5.54
